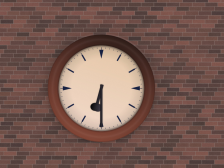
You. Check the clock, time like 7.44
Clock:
6.30
